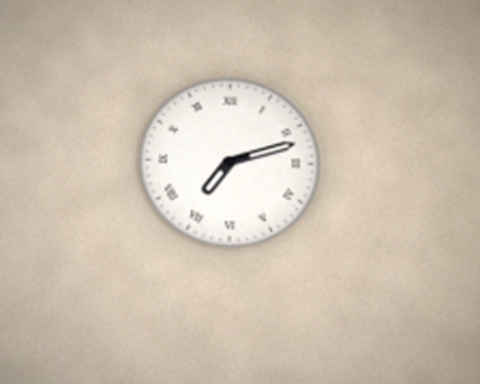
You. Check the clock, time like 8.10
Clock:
7.12
